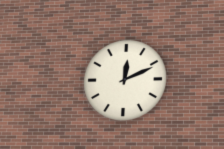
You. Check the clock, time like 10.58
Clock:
12.11
